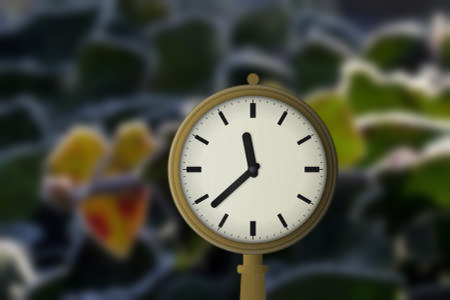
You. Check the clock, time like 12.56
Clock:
11.38
